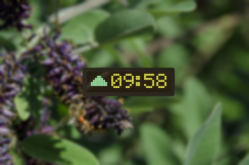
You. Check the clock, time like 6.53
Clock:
9.58
